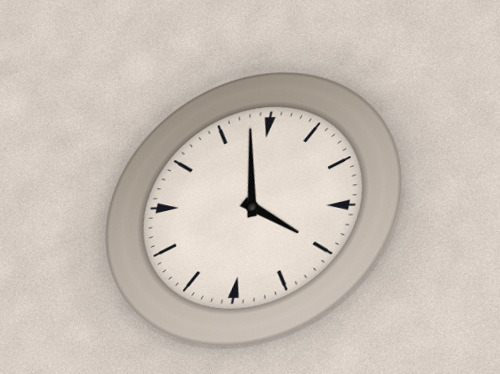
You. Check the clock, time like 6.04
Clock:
3.58
